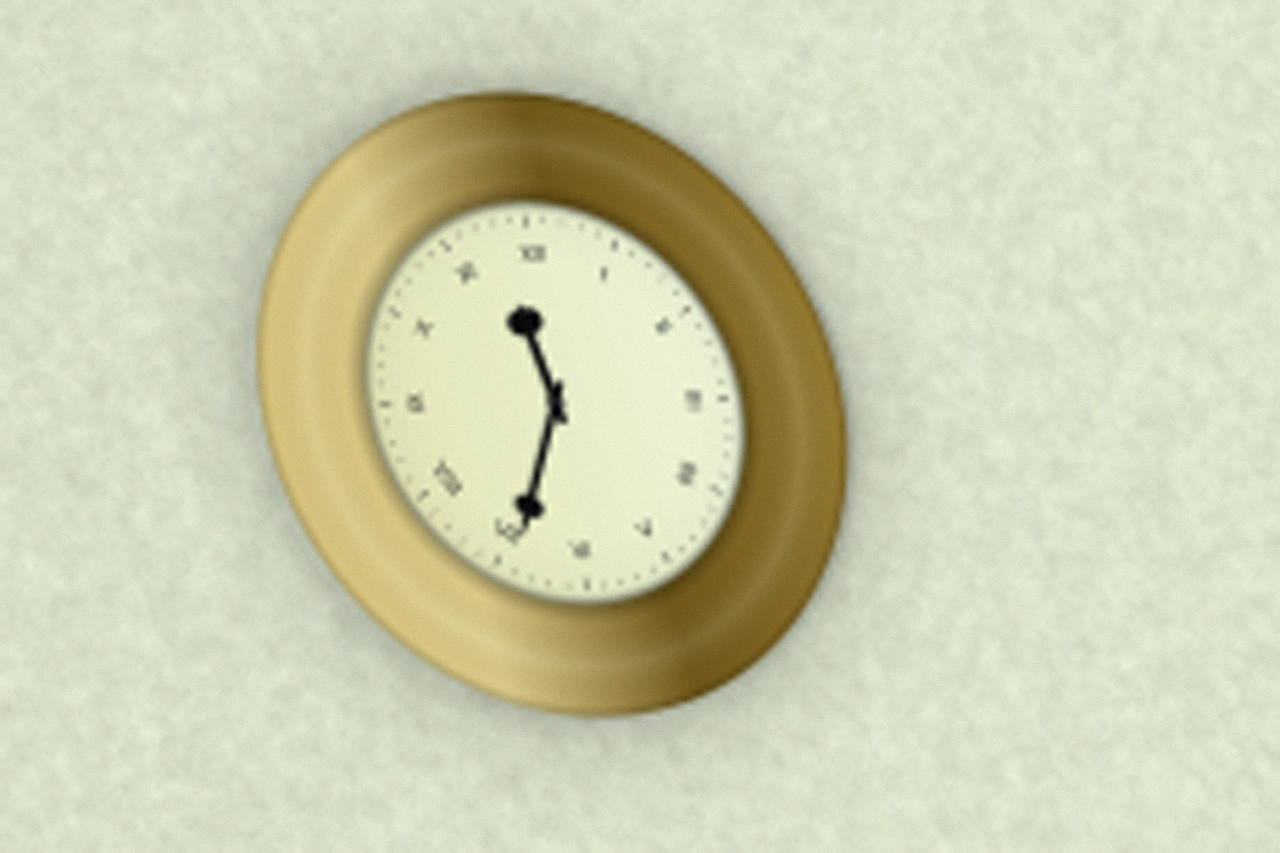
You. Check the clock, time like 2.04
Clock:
11.34
